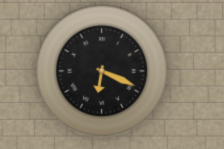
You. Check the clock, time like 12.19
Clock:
6.19
